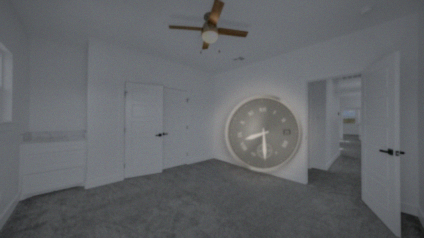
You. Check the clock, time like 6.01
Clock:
8.30
